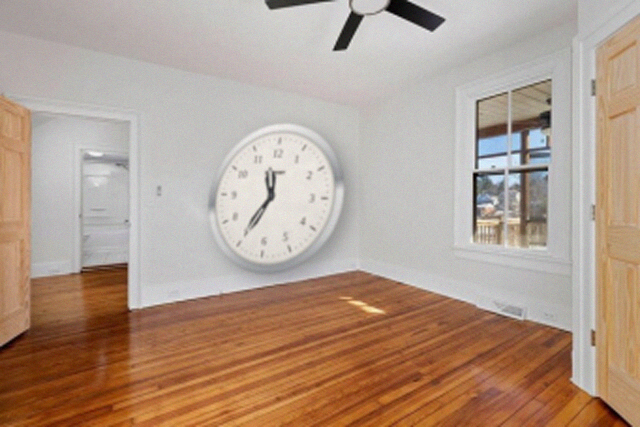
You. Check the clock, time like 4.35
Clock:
11.35
